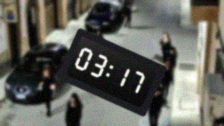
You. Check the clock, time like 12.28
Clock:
3.17
